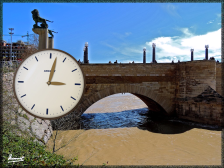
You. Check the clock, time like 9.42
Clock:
3.02
